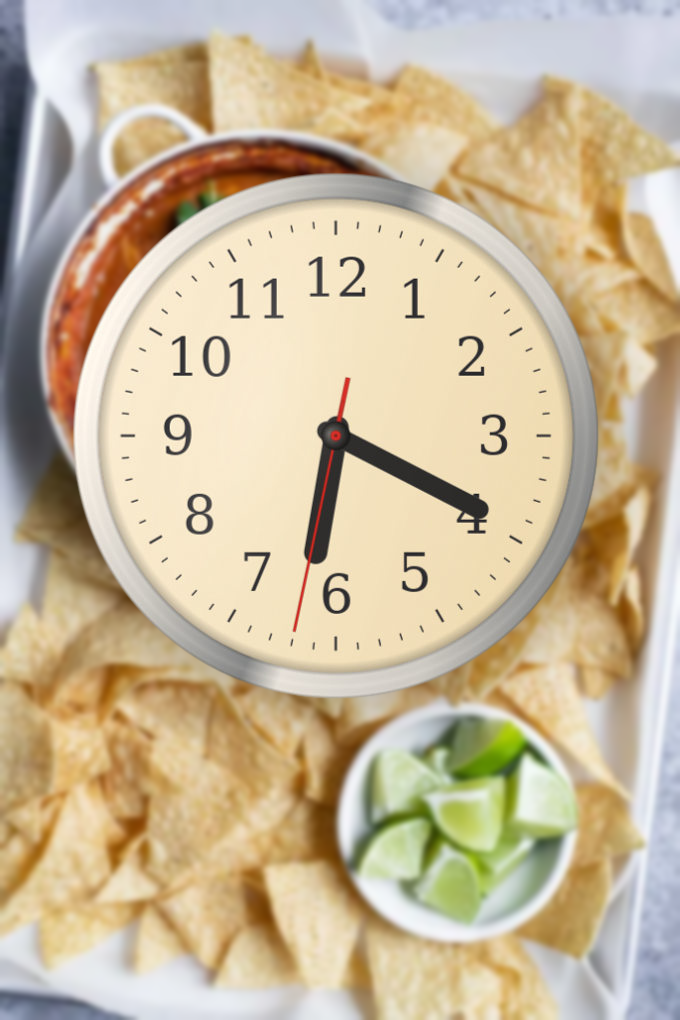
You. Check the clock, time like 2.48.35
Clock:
6.19.32
